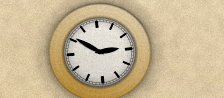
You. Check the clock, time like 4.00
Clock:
2.51
